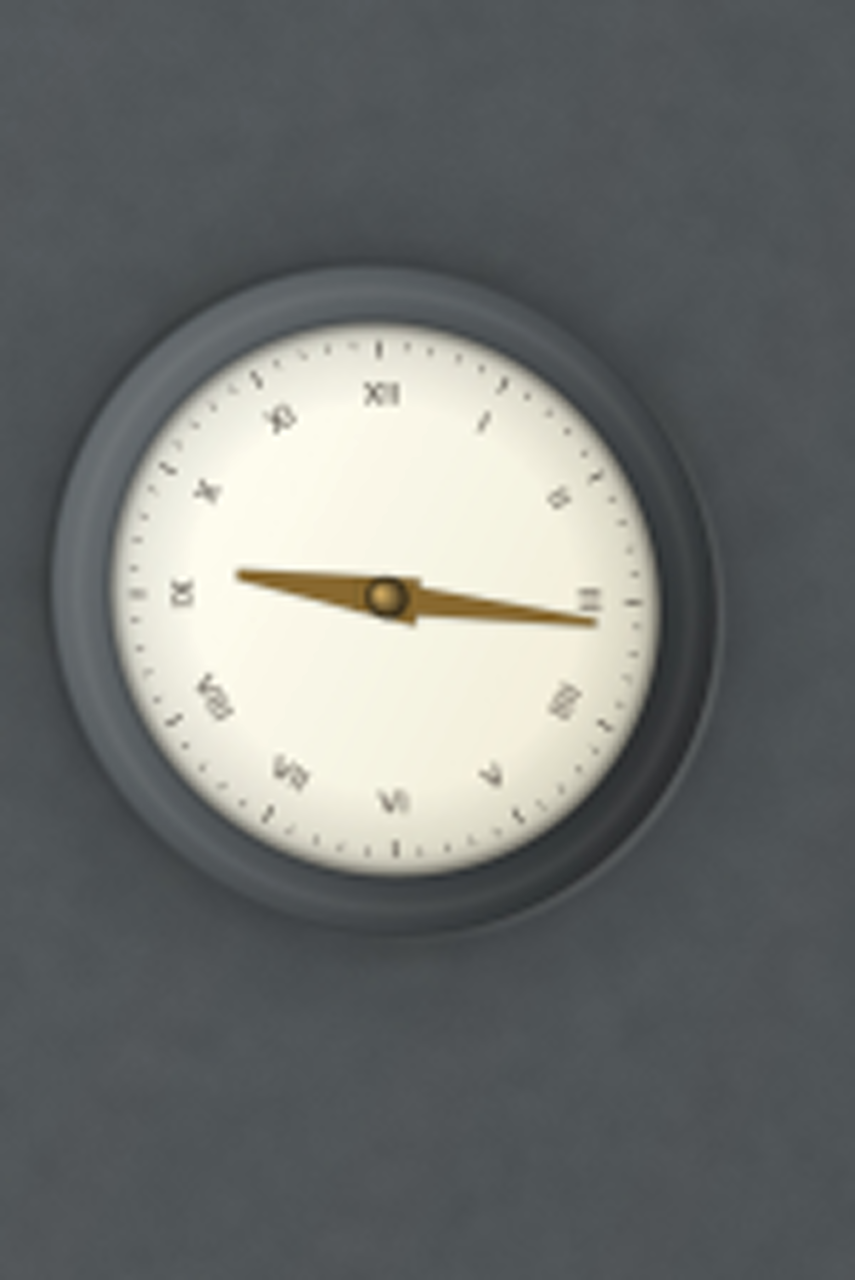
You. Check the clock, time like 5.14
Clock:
9.16
